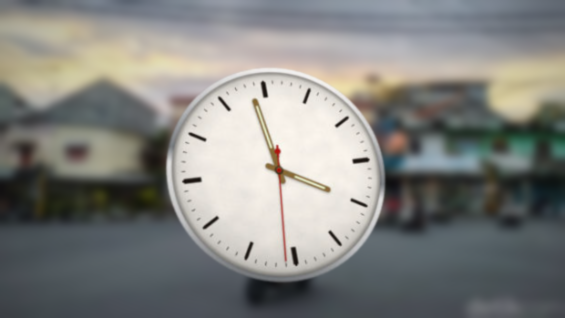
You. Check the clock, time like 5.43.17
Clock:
3.58.31
